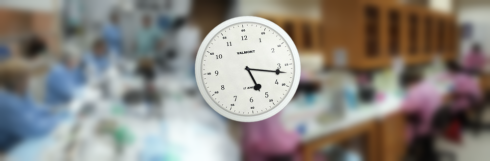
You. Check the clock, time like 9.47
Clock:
5.17
